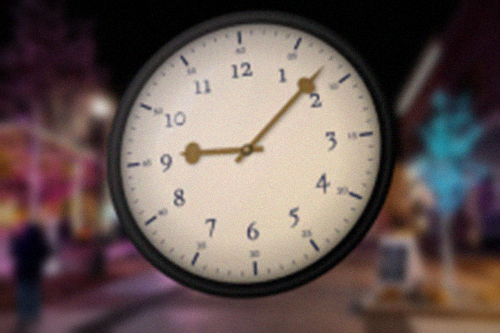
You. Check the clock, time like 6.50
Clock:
9.08
